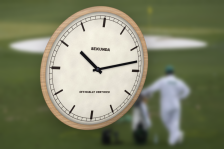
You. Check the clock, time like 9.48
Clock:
10.13
